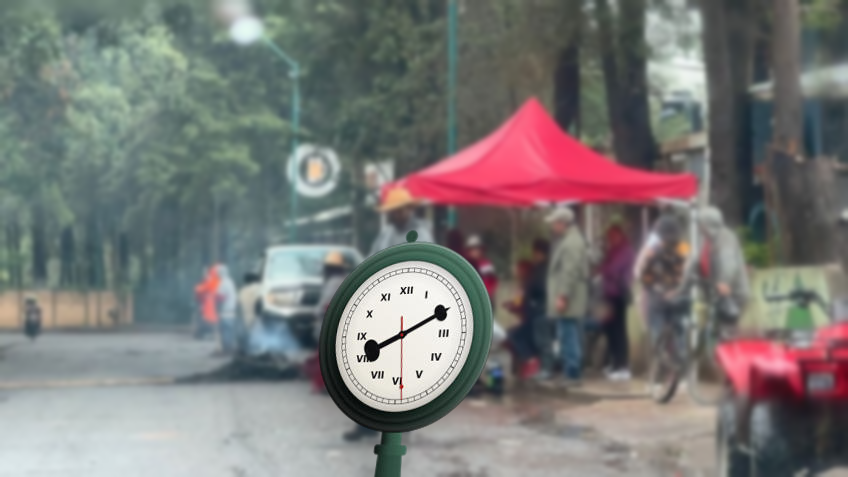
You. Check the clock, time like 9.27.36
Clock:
8.10.29
